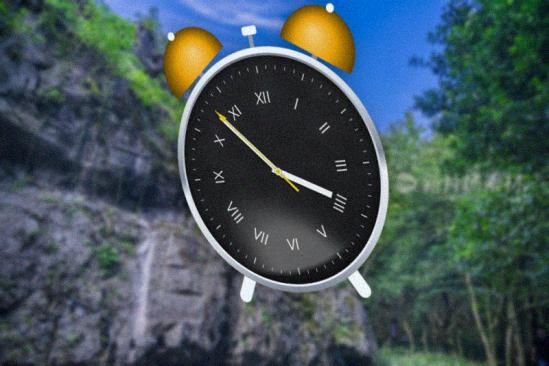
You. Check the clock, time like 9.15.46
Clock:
3.52.53
